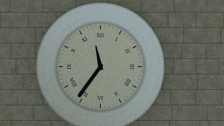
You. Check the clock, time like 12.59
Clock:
11.36
